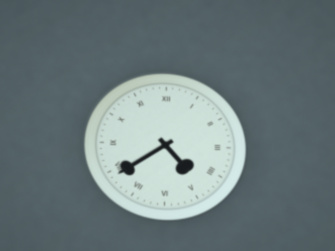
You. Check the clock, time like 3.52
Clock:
4.39
